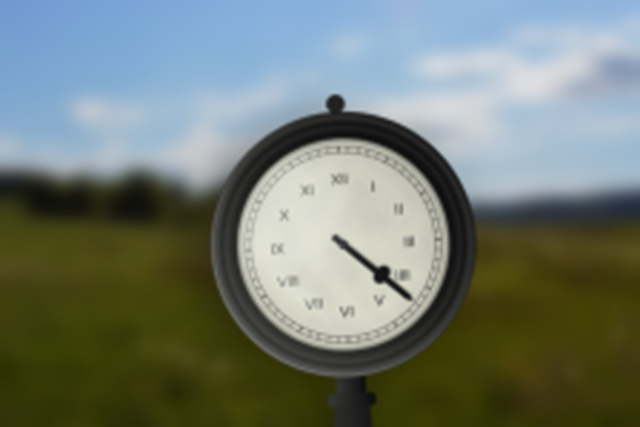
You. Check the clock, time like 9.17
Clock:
4.22
